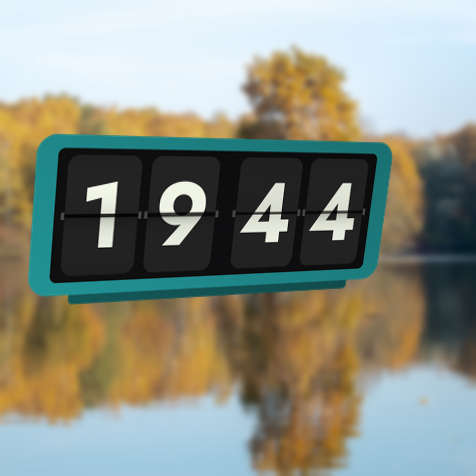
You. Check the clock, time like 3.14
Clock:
19.44
